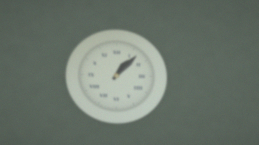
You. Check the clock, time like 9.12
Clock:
1.07
